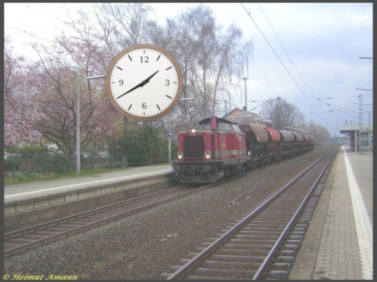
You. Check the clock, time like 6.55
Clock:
1.40
